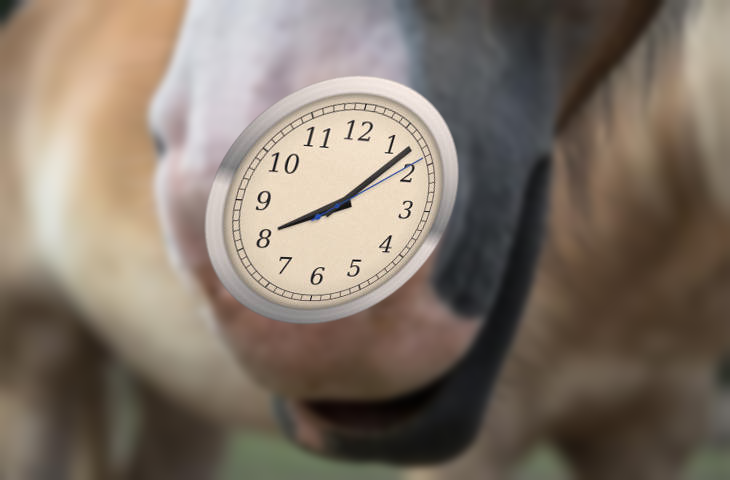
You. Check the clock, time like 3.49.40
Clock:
8.07.09
